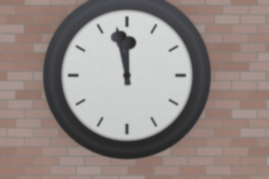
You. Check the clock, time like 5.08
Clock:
11.58
